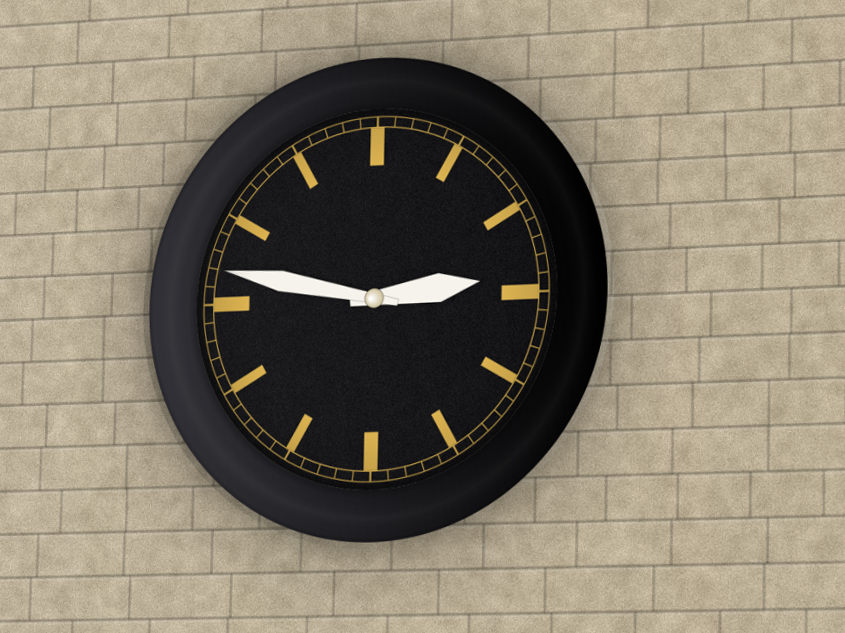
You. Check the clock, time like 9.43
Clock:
2.47
